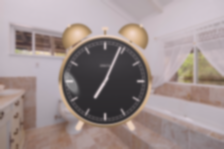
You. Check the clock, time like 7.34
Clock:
7.04
